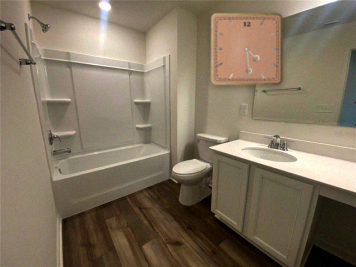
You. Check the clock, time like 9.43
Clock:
4.29
